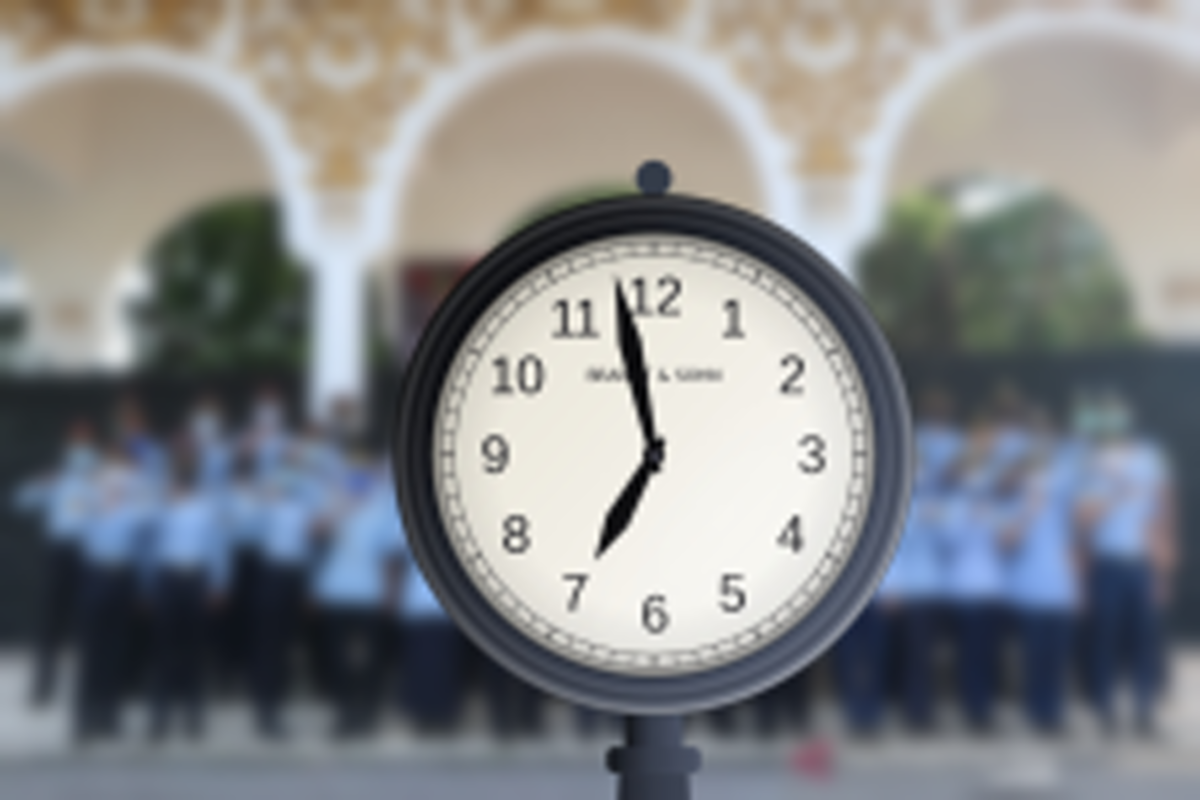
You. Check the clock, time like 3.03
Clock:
6.58
